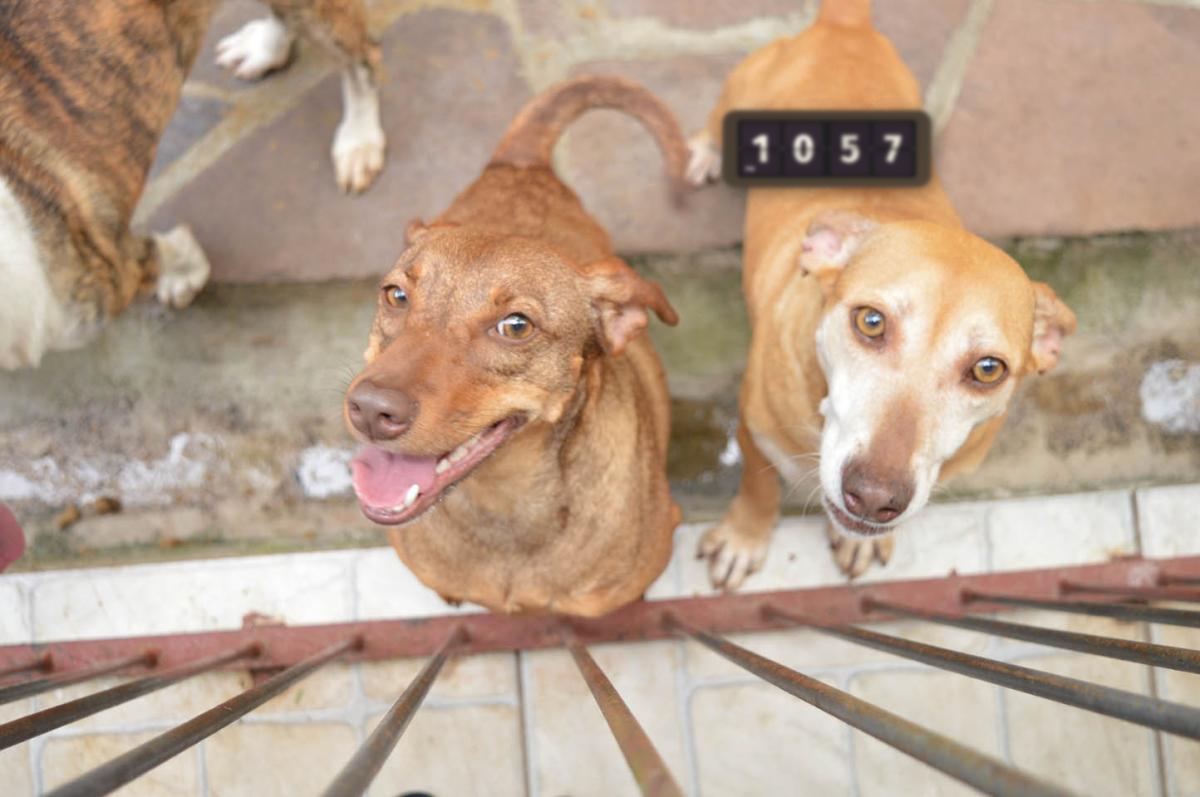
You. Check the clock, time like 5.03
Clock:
10.57
